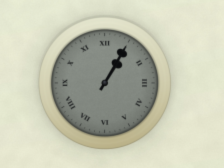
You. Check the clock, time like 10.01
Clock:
1.05
